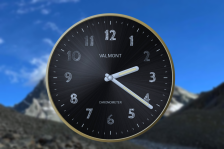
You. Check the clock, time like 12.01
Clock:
2.21
